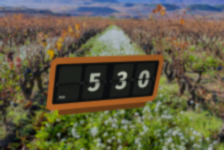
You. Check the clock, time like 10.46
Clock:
5.30
